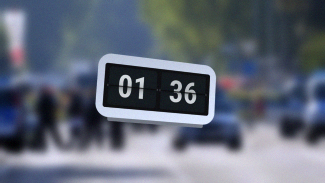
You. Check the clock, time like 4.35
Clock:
1.36
